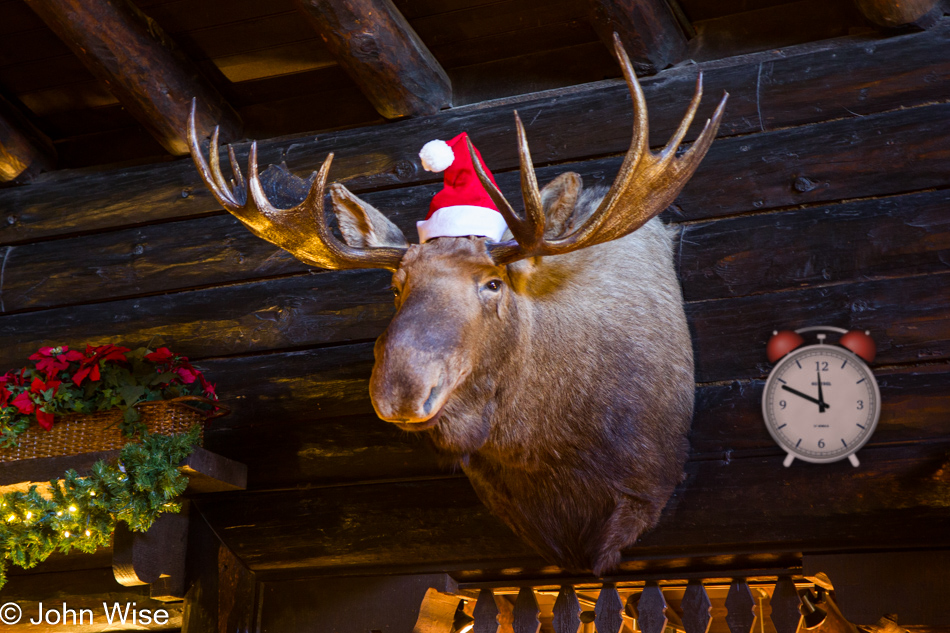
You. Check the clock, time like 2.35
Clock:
11.49
